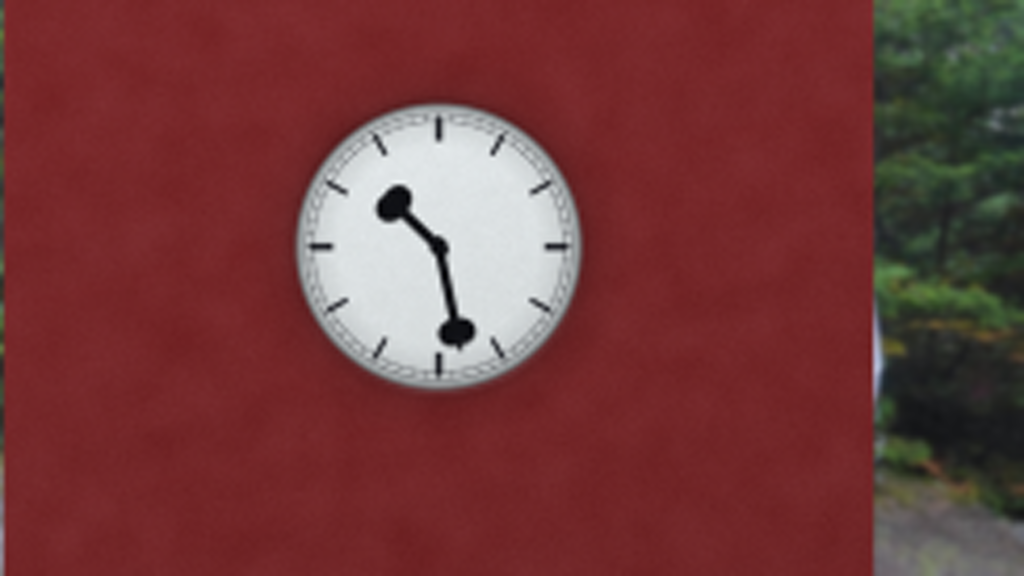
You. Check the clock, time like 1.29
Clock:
10.28
